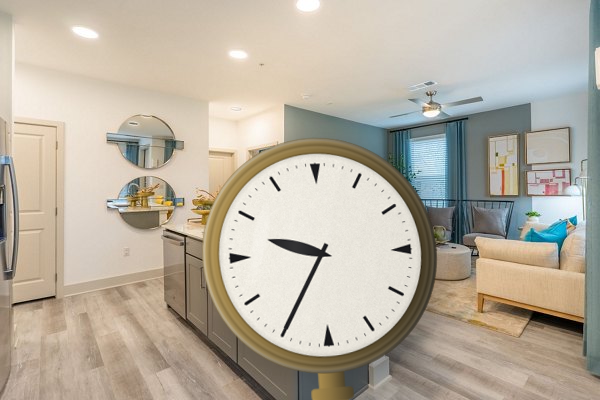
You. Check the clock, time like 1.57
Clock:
9.35
